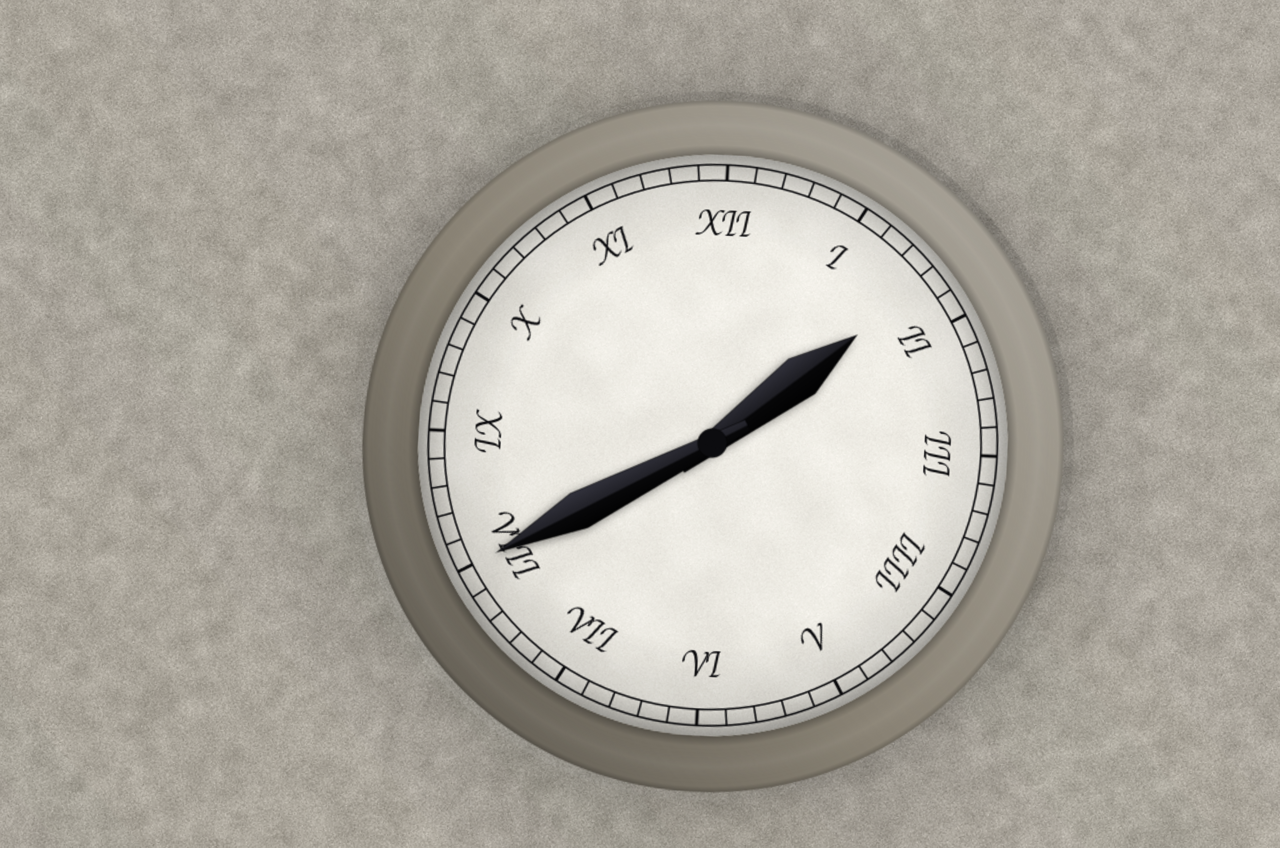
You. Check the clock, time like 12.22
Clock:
1.40
